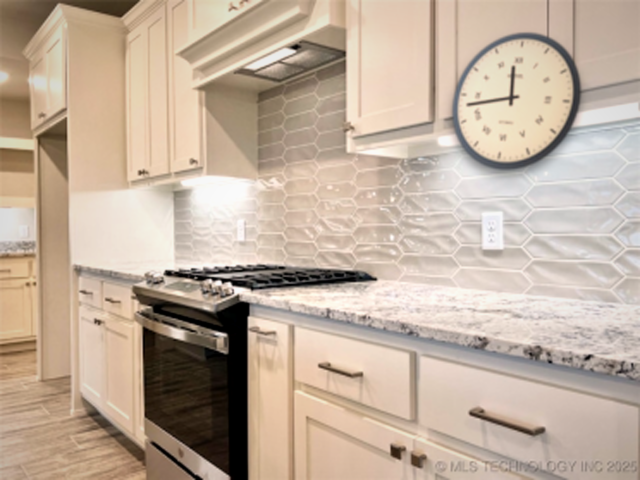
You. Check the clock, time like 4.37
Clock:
11.43
